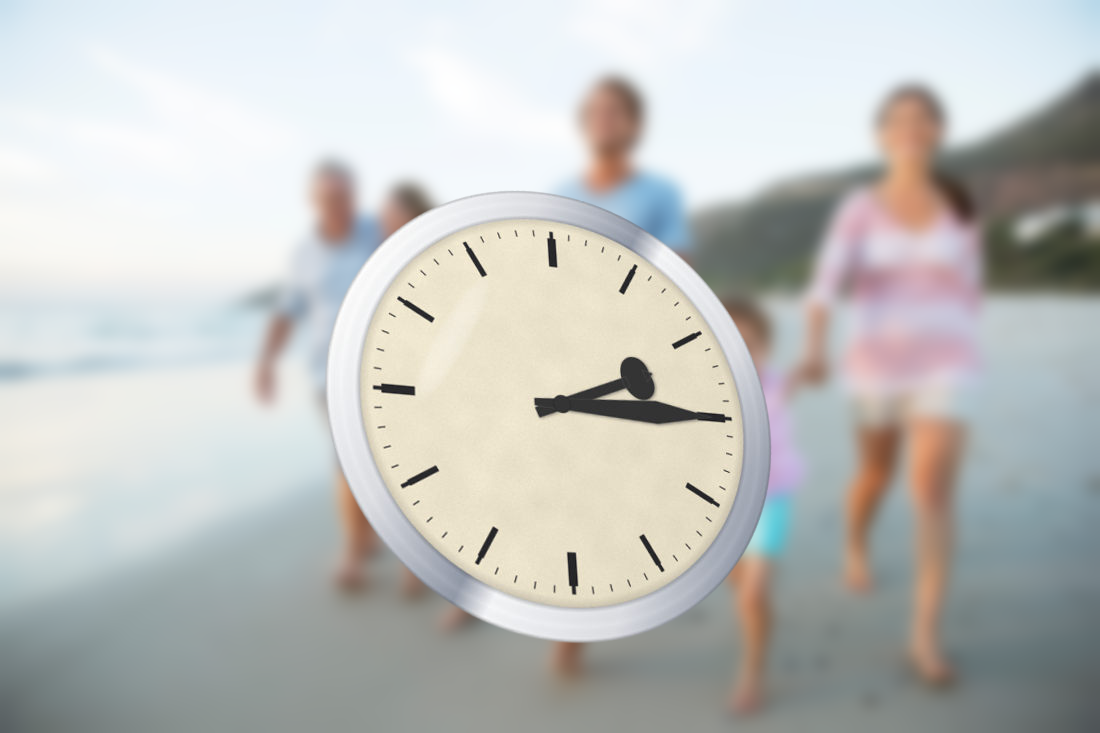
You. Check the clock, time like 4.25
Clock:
2.15
